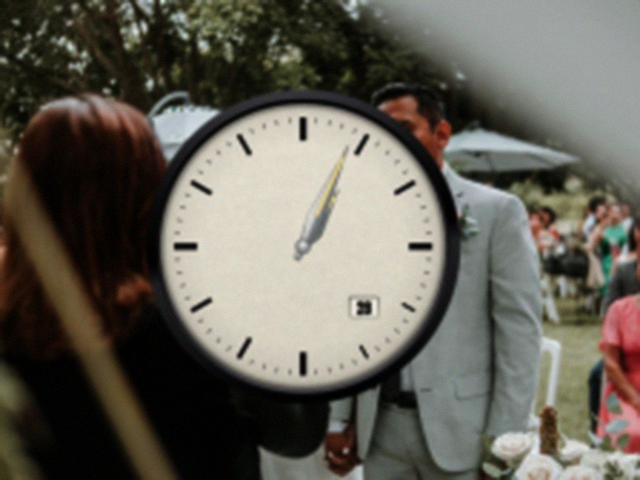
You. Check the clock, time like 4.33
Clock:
1.04
